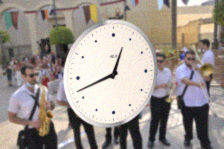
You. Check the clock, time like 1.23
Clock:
12.42
